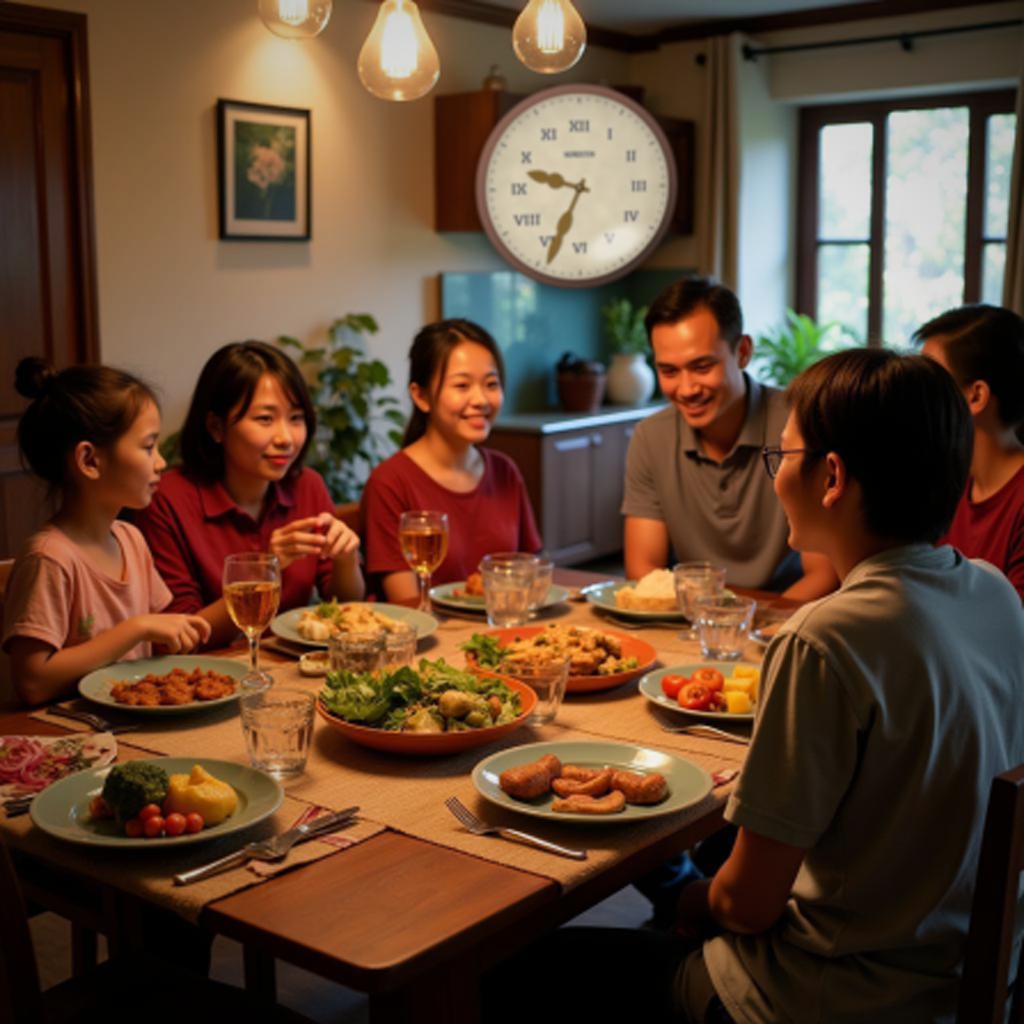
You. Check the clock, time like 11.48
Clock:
9.34
